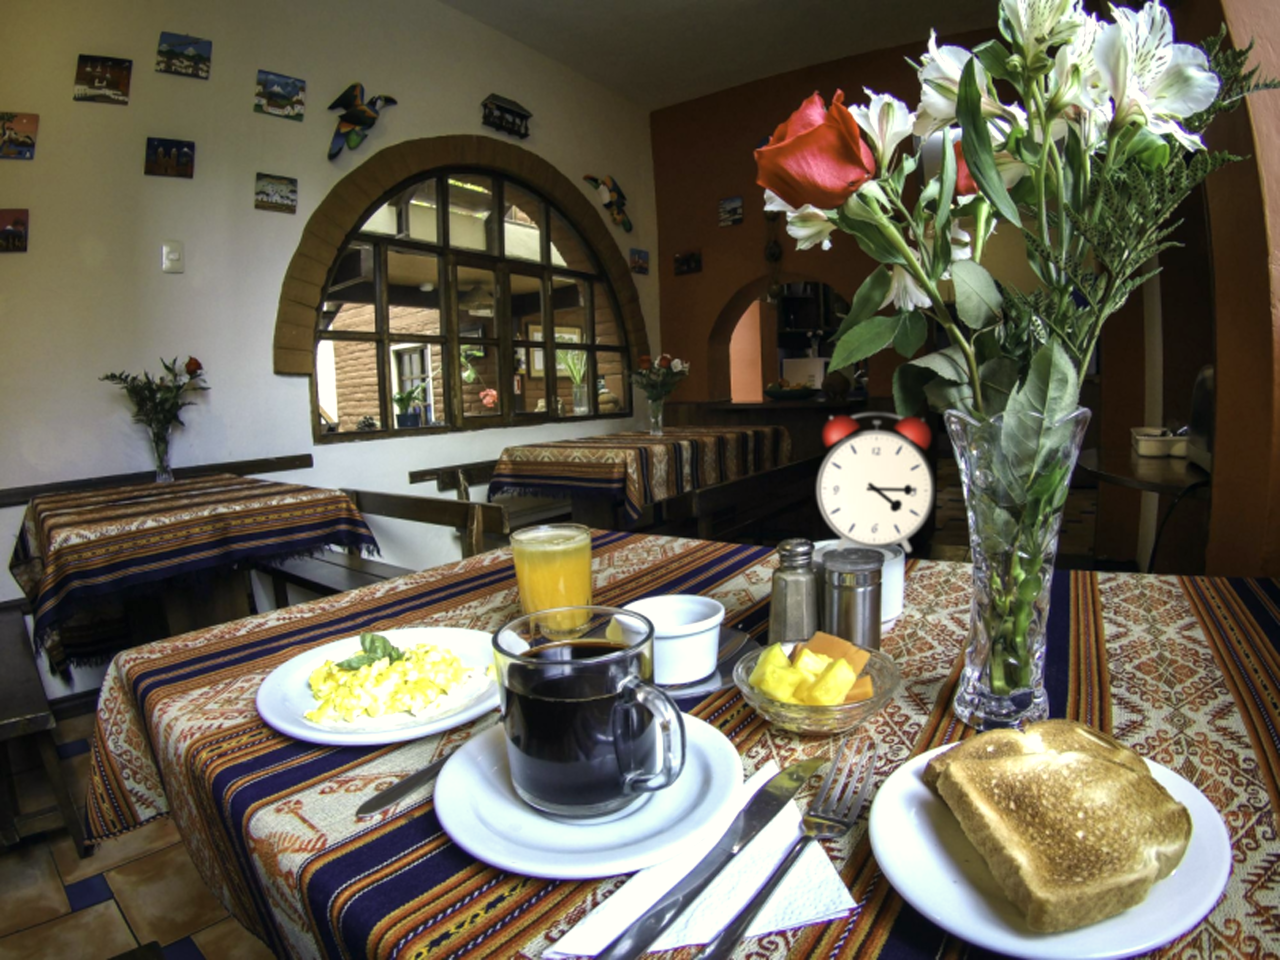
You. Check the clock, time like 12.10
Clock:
4.15
